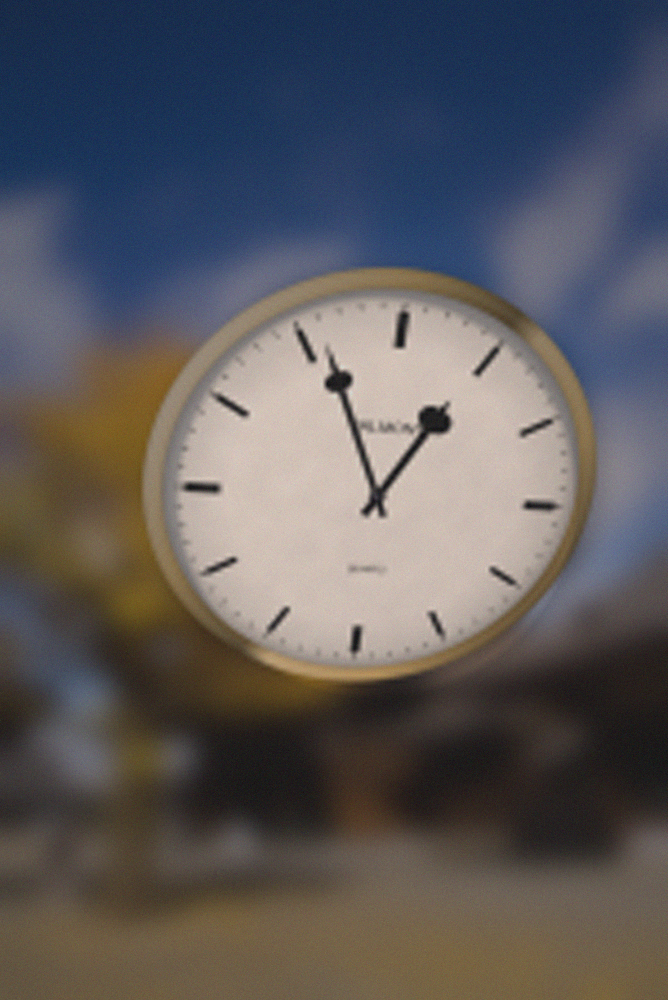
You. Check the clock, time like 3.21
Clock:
12.56
